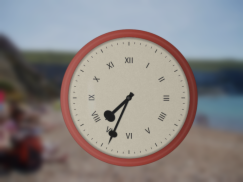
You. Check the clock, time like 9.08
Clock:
7.34
